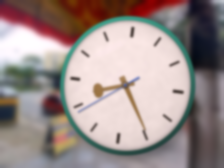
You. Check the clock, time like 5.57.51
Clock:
8.24.39
